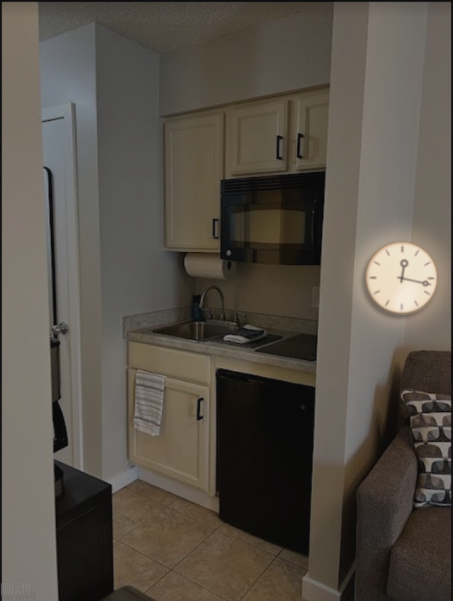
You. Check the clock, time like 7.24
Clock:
12.17
